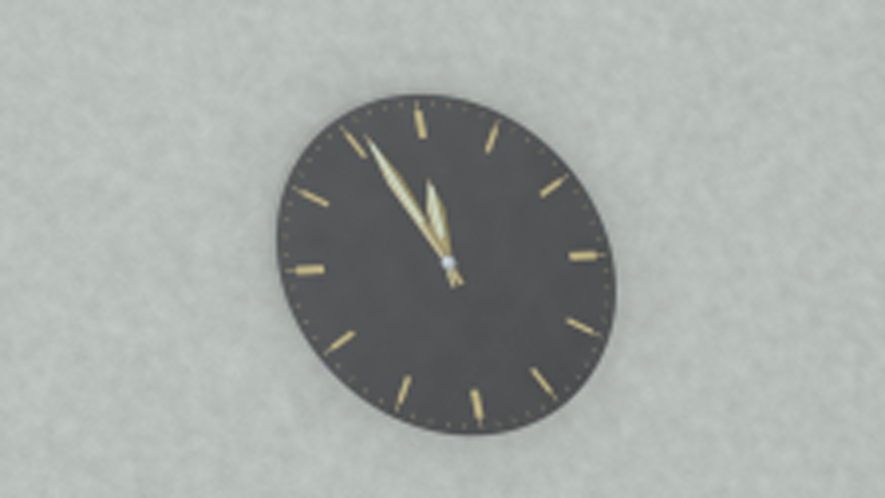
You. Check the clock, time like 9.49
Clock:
11.56
